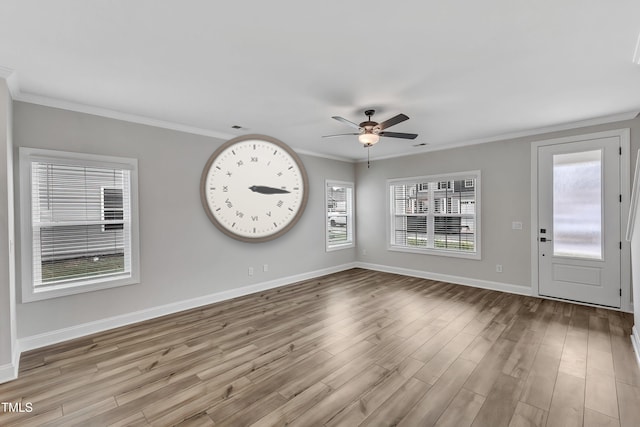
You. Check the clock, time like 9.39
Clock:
3.16
